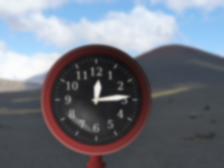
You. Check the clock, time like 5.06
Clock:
12.14
